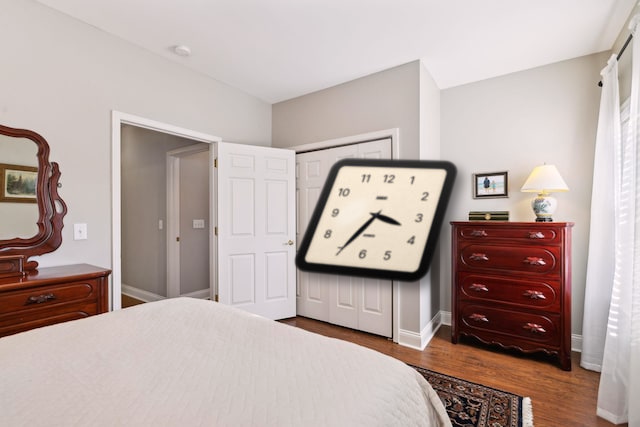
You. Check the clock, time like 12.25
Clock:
3.35
